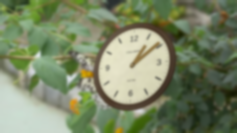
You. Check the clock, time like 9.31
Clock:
1.09
